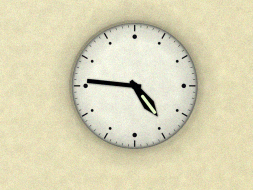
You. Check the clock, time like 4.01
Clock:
4.46
